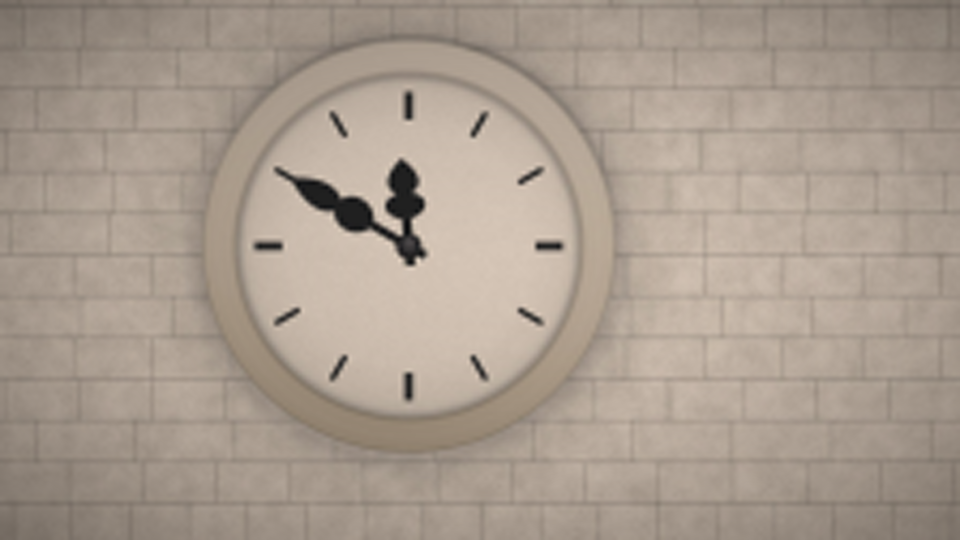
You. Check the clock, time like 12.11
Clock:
11.50
